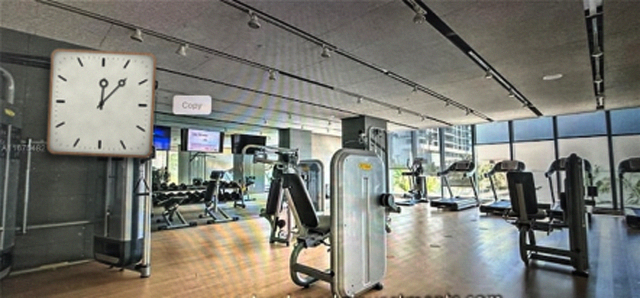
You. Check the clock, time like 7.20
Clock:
12.07
